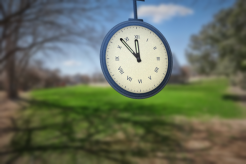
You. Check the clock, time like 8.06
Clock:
11.53
